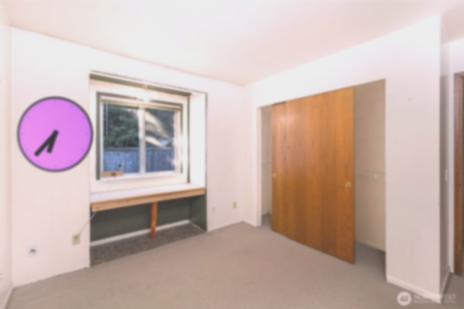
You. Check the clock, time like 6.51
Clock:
6.37
